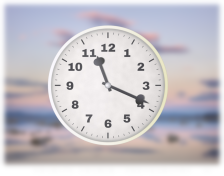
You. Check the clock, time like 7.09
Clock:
11.19
